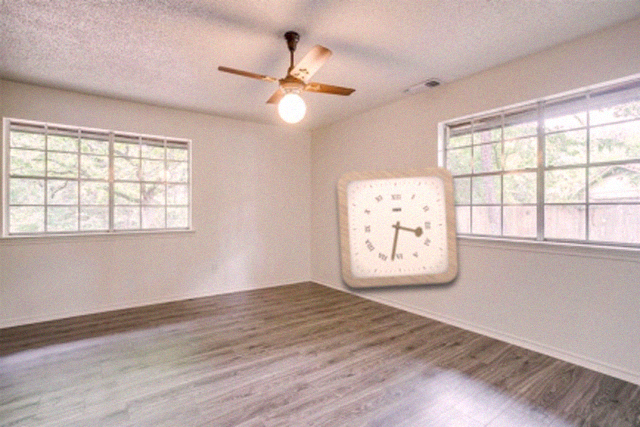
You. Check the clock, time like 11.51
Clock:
3.32
